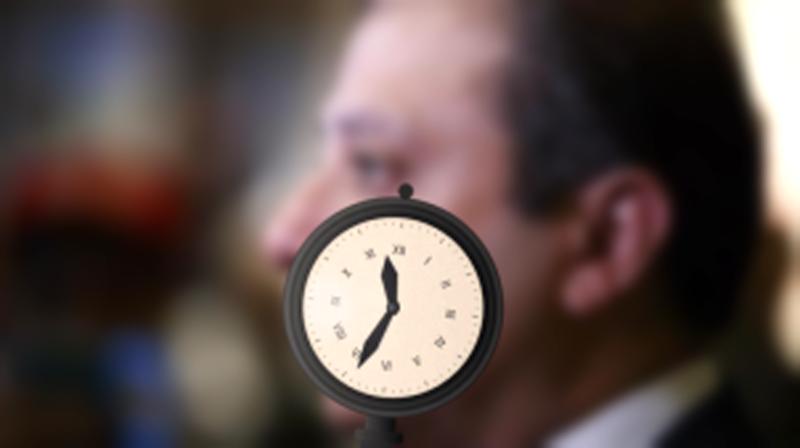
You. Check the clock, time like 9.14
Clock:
11.34
